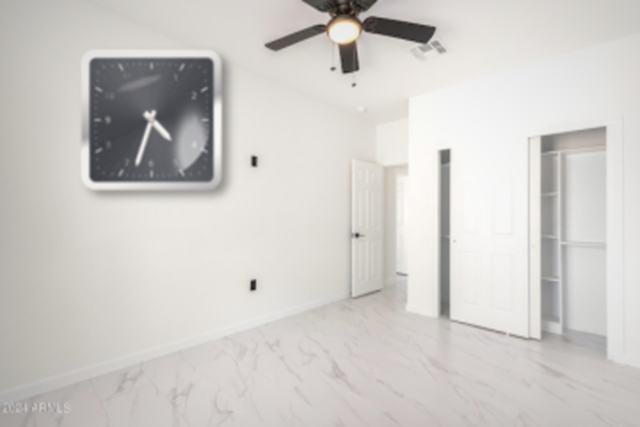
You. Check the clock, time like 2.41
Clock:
4.33
